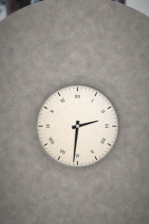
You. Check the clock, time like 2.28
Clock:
2.31
